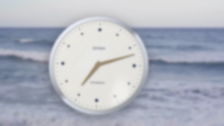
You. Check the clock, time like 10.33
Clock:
7.12
